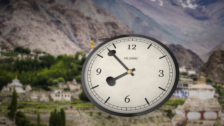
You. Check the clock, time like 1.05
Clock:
7.53
